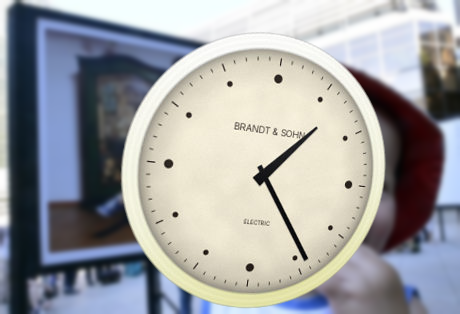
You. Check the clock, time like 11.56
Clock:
1.24
